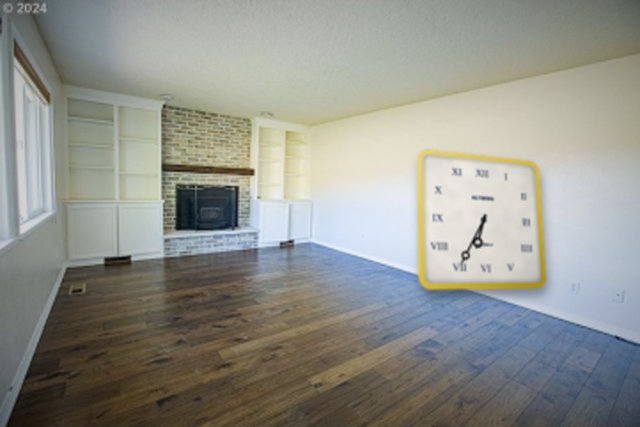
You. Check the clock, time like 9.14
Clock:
6.35
